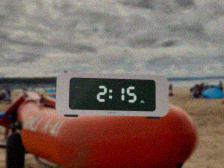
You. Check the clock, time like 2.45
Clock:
2.15
